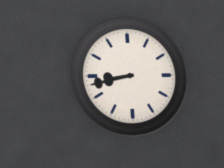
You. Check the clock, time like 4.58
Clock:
8.43
